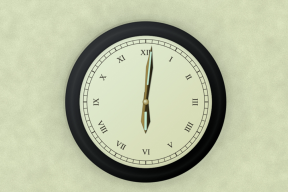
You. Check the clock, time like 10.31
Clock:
6.01
